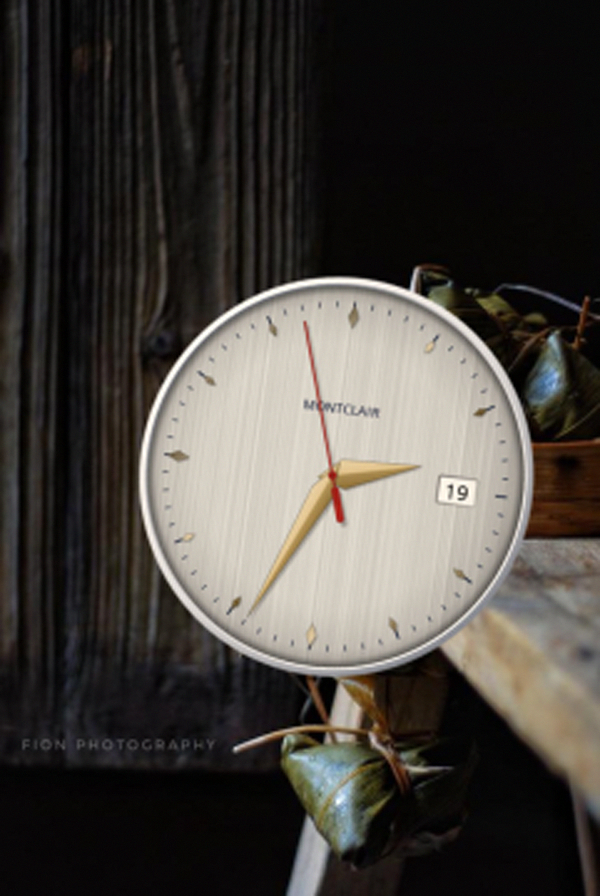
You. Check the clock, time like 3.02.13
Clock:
2.33.57
